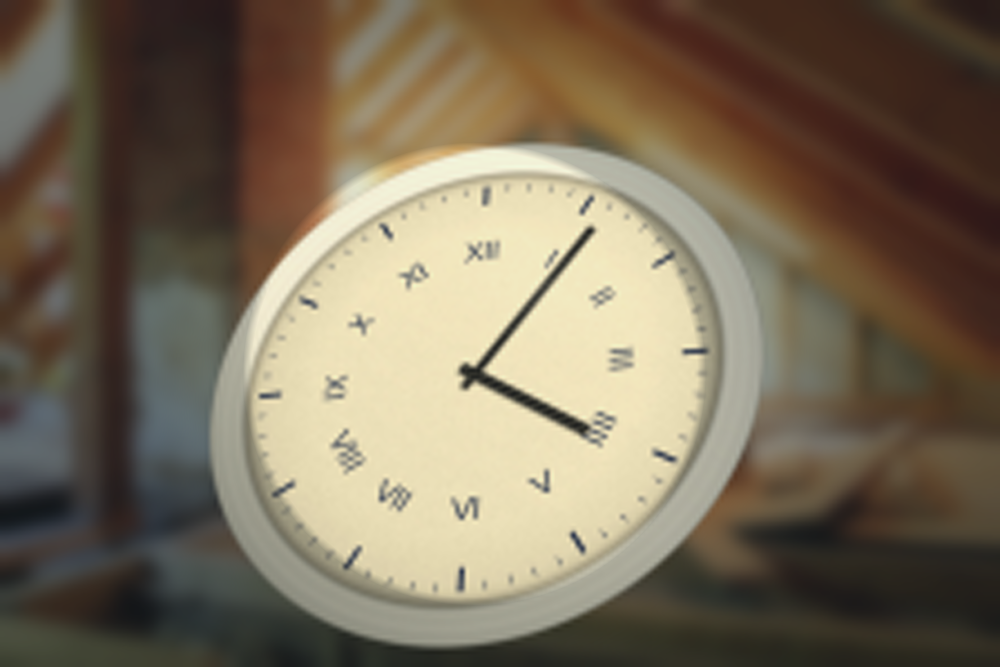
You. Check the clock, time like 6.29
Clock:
4.06
